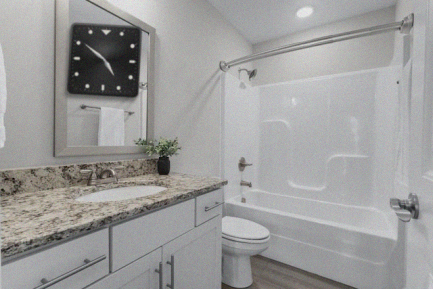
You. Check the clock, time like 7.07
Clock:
4.51
